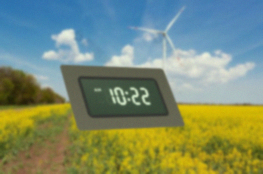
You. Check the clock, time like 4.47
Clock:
10.22
